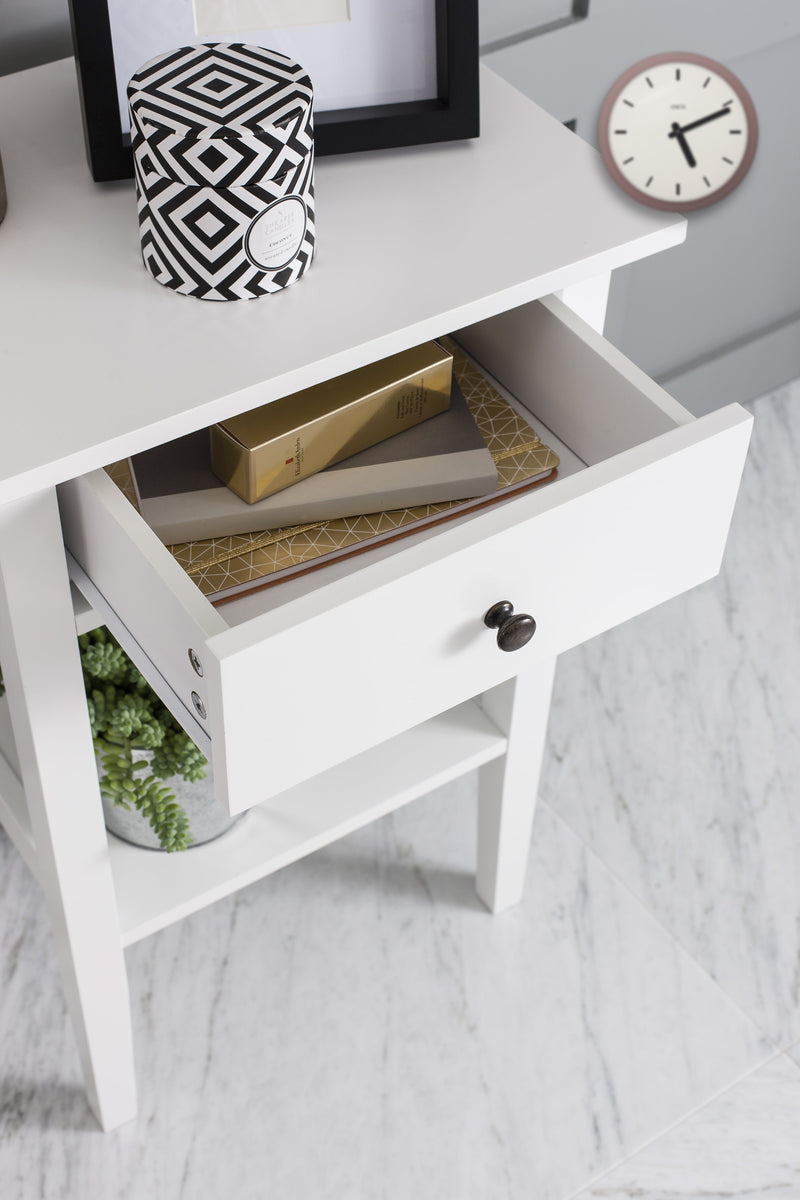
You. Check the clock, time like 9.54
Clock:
5.11
